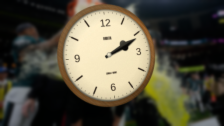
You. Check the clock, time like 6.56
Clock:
2.11
